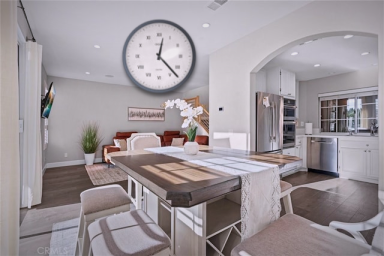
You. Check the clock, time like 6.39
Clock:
12.23
